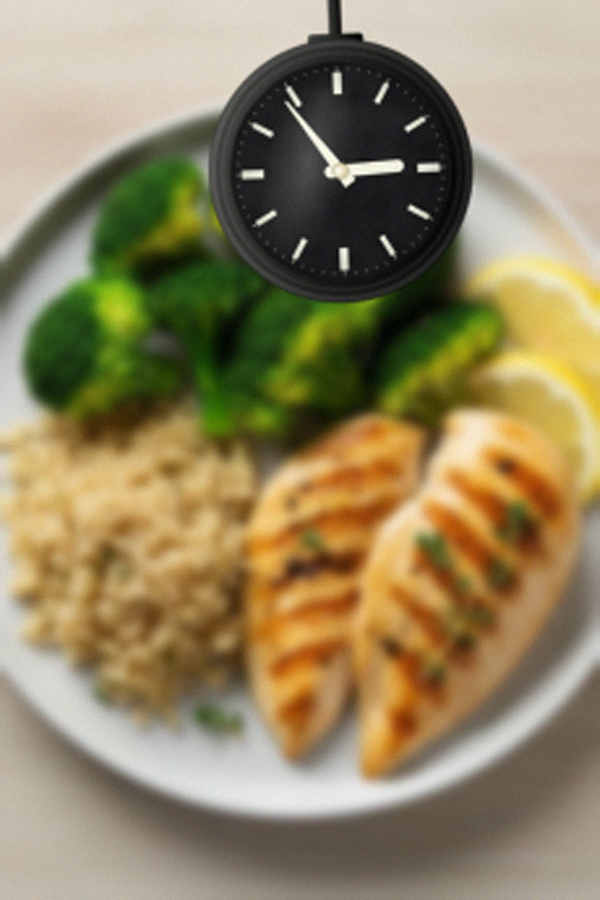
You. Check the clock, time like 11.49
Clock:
2.54
